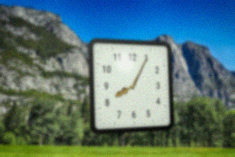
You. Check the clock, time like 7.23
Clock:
8.05
